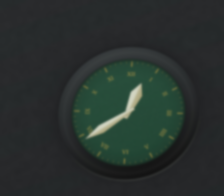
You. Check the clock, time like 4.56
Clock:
12.39
